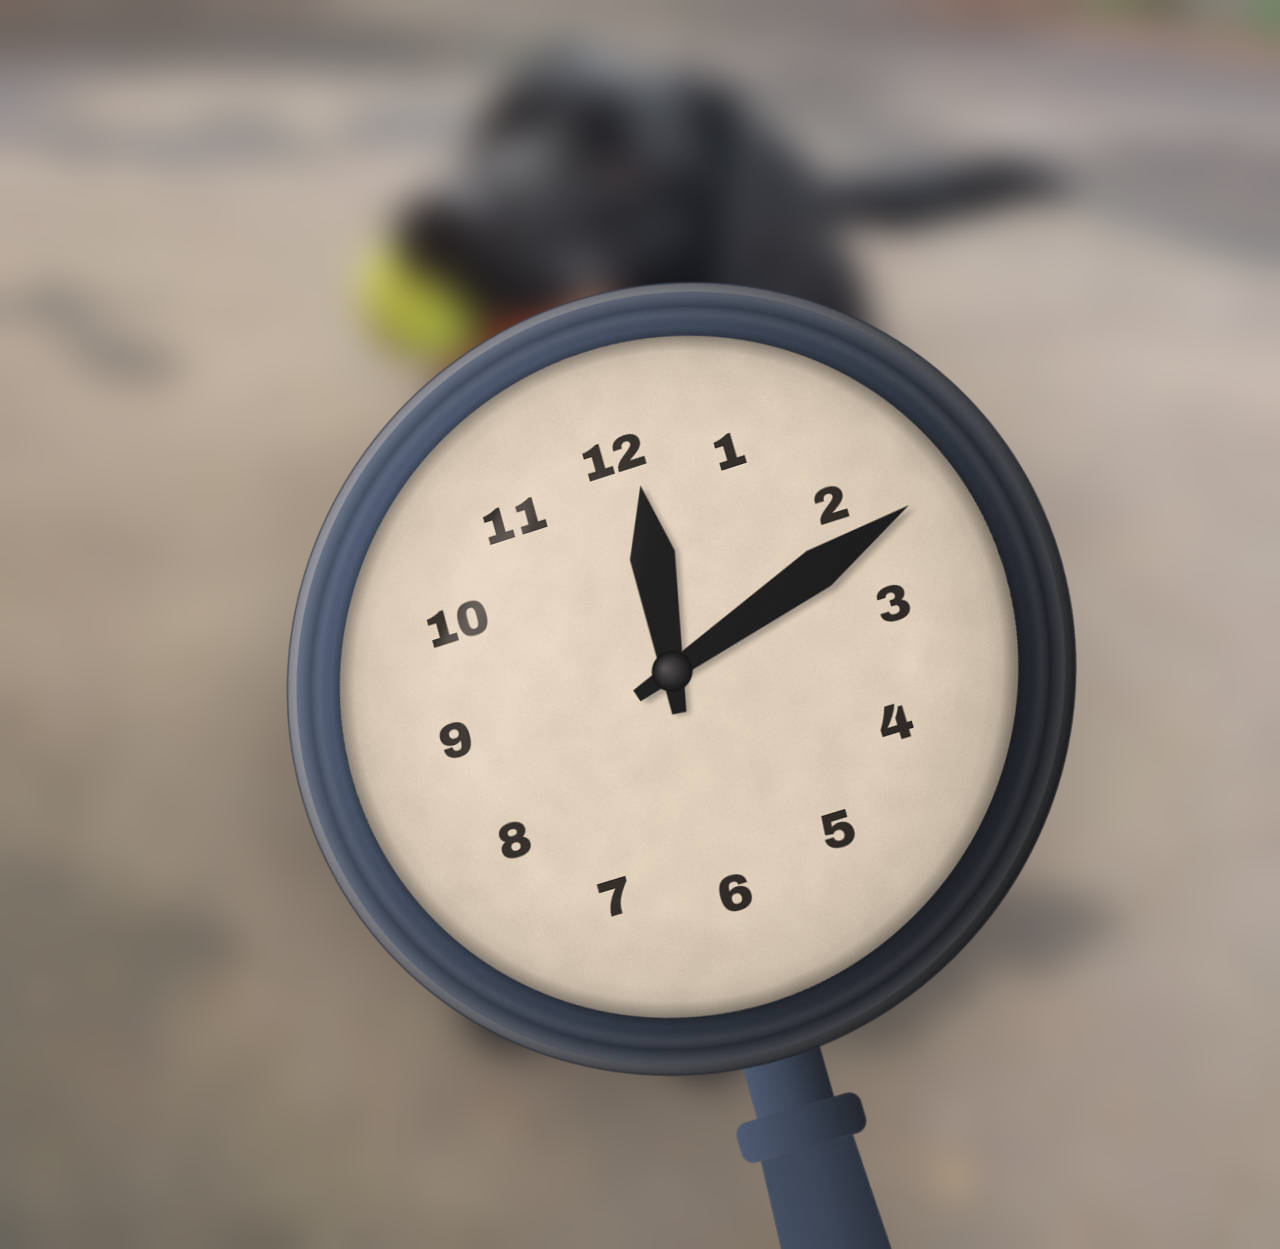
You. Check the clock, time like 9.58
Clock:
12.12
